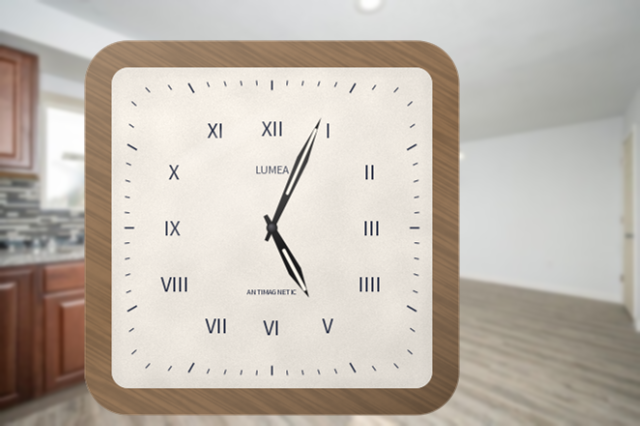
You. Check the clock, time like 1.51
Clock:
5.04
